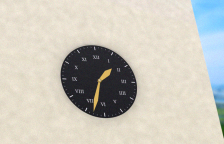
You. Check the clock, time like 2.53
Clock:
1.33
